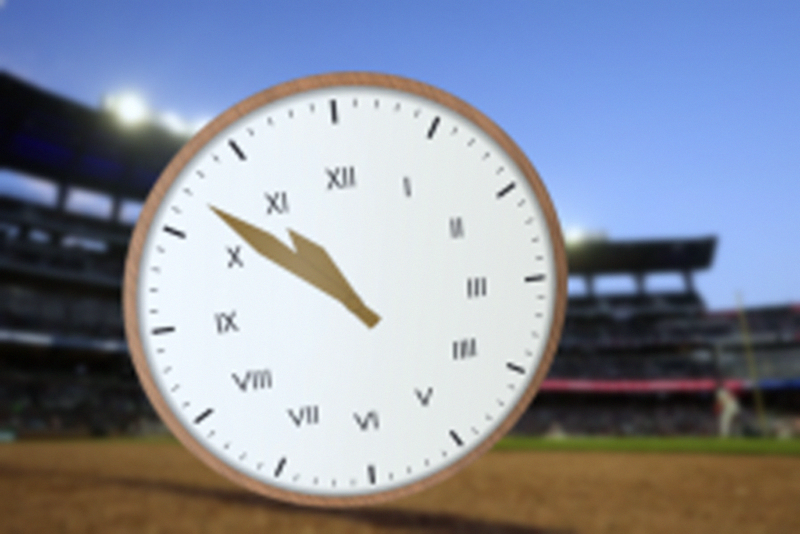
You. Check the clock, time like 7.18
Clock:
10.52
